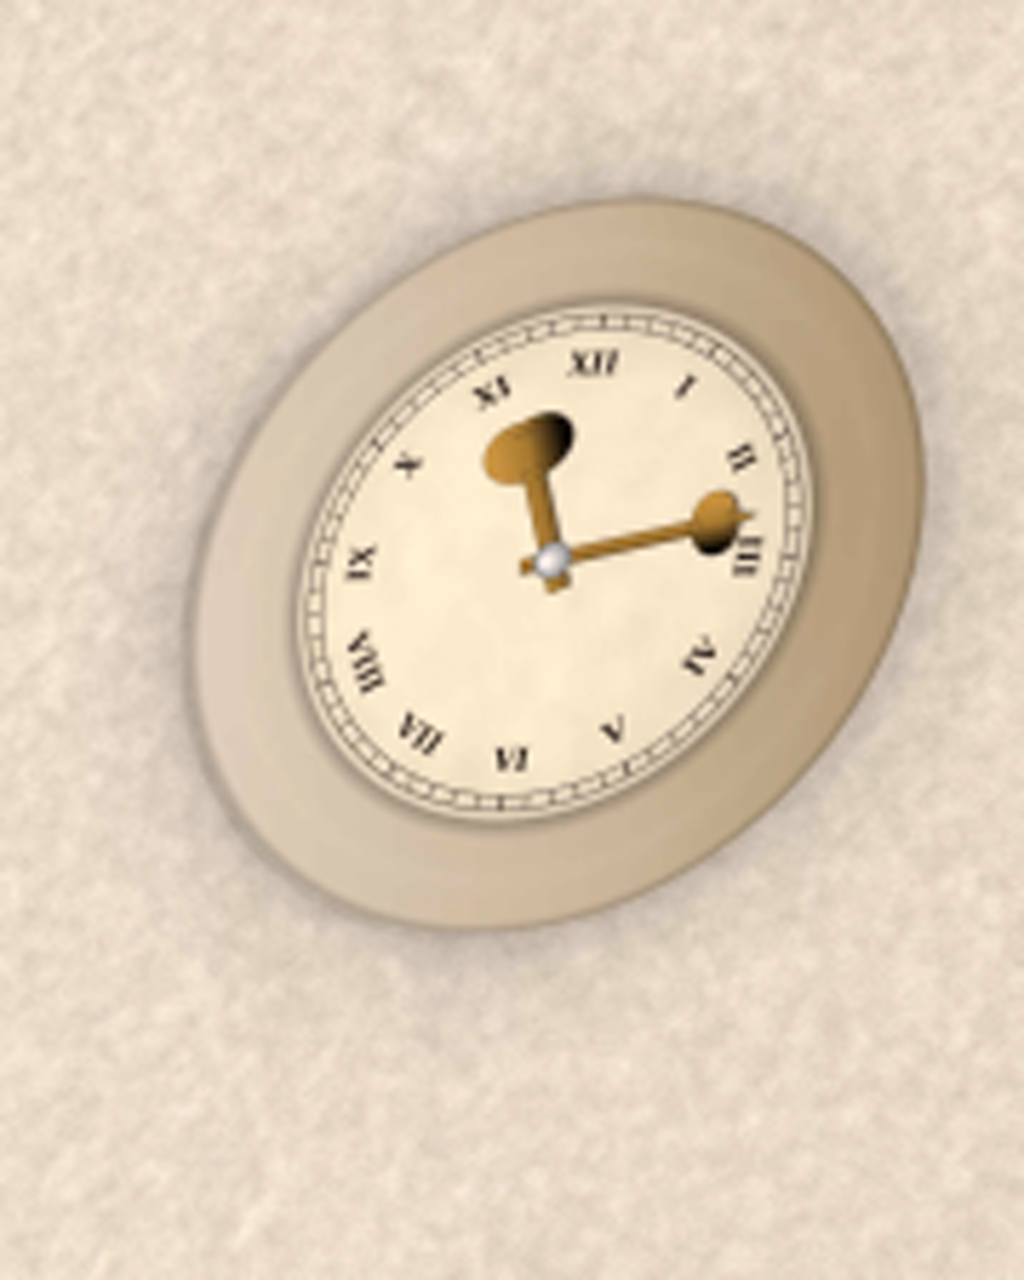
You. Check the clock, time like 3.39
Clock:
11.13
